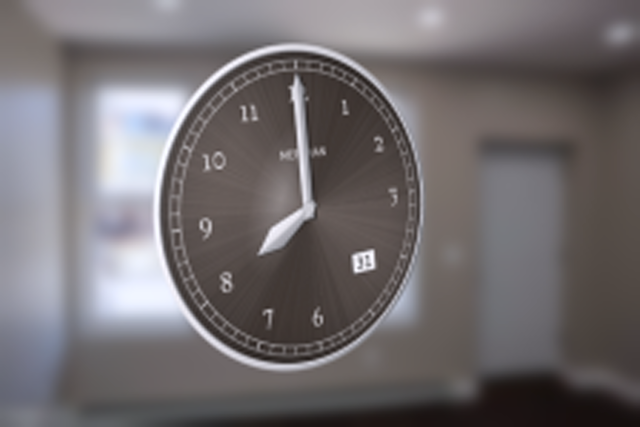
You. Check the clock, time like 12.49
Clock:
8.00
